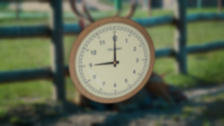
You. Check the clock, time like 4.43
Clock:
9.00
